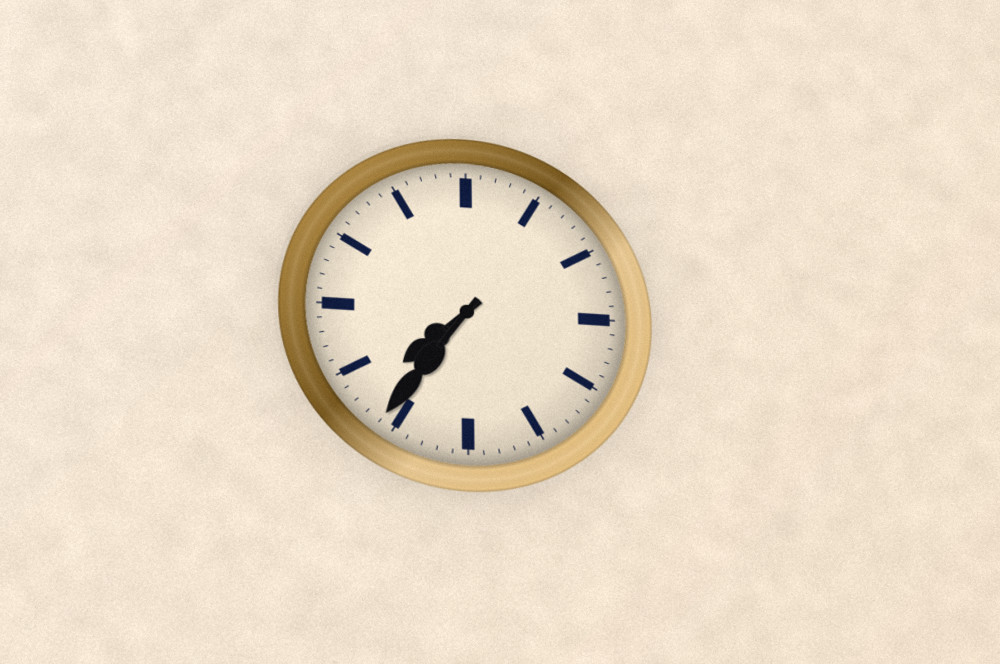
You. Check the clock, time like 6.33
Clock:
7.36
